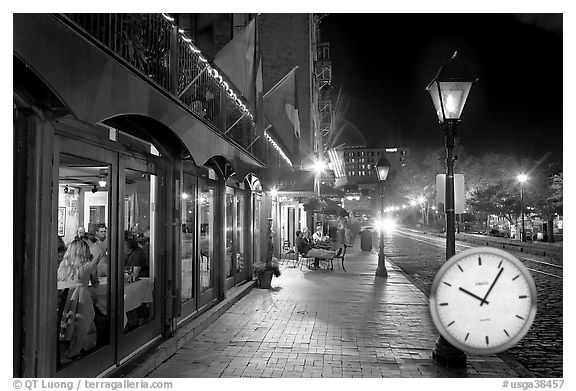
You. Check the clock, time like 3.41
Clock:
10.06
